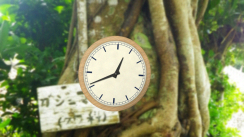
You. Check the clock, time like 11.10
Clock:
12.41
